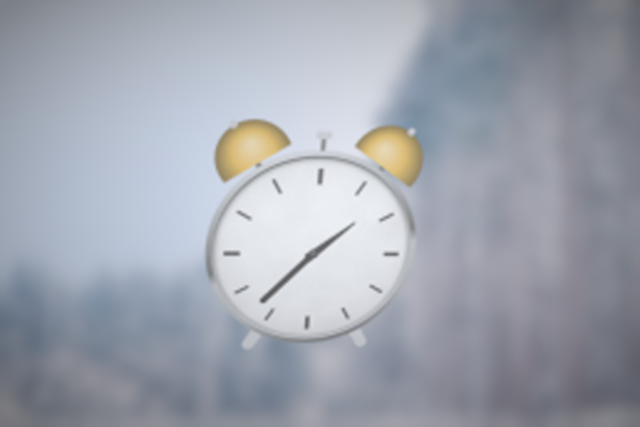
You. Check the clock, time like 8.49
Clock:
1.37
